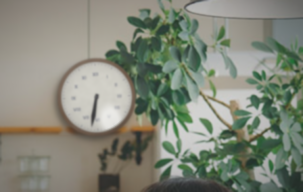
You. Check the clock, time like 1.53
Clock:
6.32
